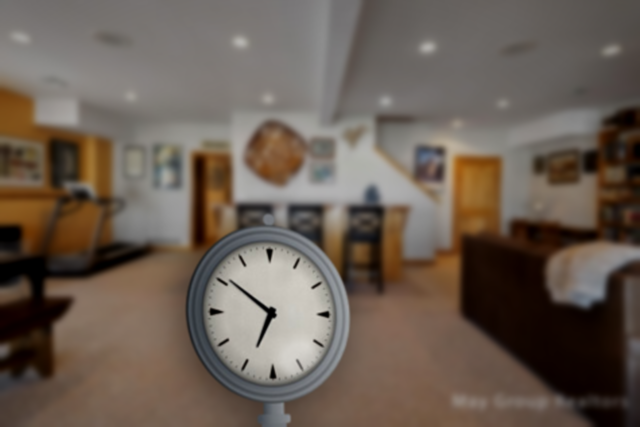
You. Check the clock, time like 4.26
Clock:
6.51
